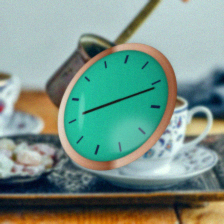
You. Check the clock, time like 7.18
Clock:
8.11
